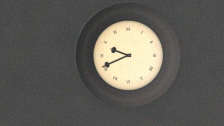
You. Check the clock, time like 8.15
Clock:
9.41
